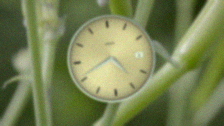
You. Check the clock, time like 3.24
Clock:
4.41
